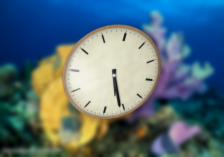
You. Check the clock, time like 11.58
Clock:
5.26
